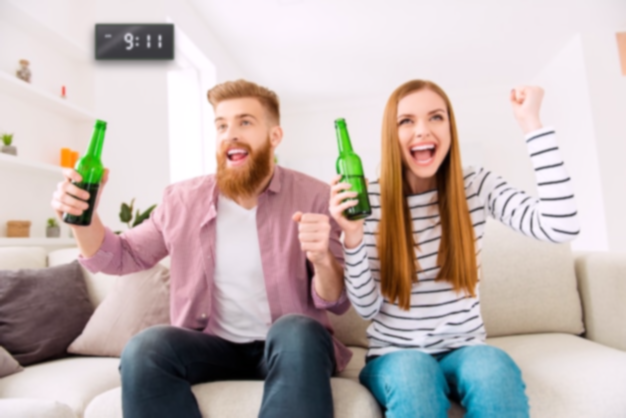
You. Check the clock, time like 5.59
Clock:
9.11
